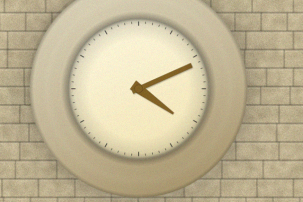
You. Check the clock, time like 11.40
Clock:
4.11
